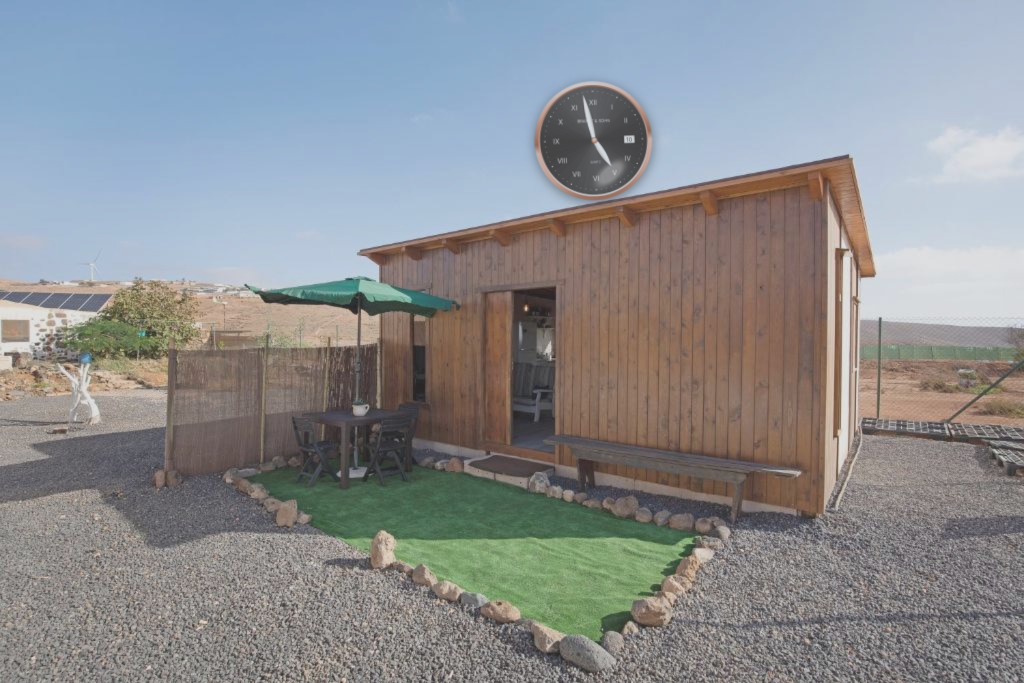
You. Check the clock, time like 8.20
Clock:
4.58
